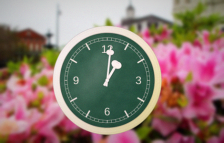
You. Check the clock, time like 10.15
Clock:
1.01
